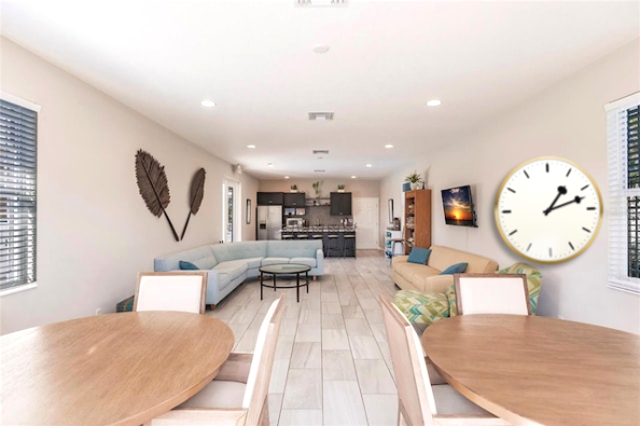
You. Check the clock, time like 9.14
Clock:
1.12
